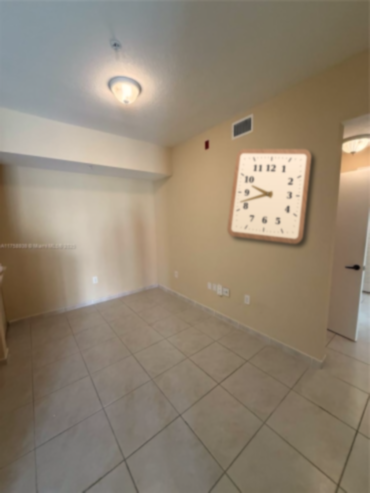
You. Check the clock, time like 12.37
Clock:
9.42
